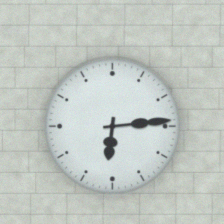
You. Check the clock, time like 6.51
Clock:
6.14
